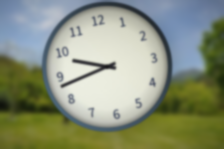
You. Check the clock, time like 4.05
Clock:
9.43
